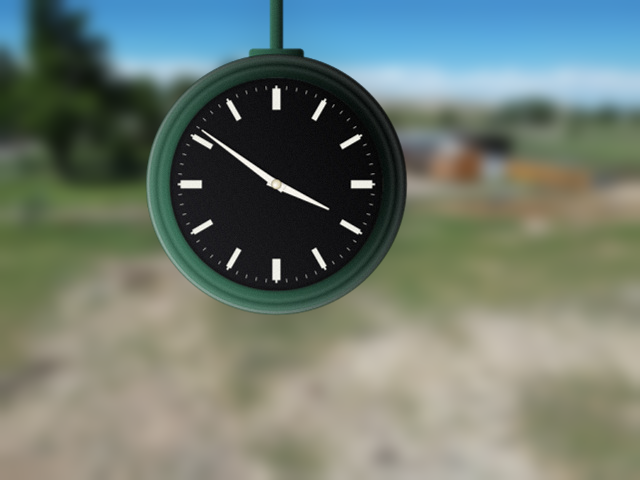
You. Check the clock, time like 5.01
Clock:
3.51
